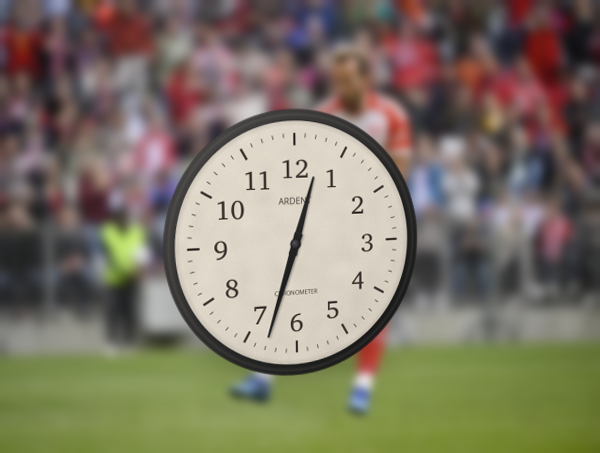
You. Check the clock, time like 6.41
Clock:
12.33
